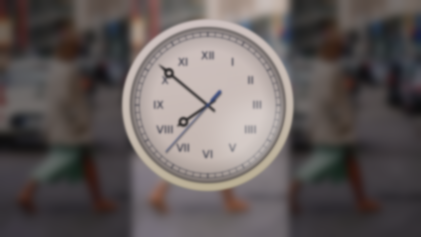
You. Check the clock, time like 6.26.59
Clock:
7.51.37
